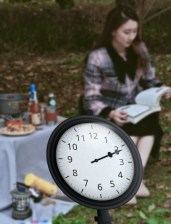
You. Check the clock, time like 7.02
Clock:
2.11
